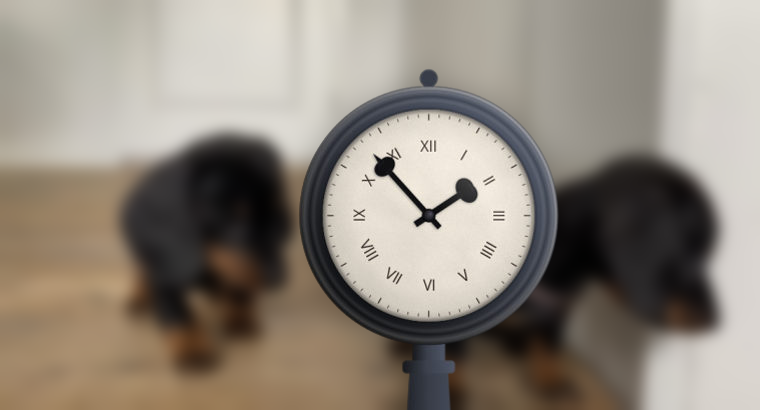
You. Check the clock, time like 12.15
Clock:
1.53
